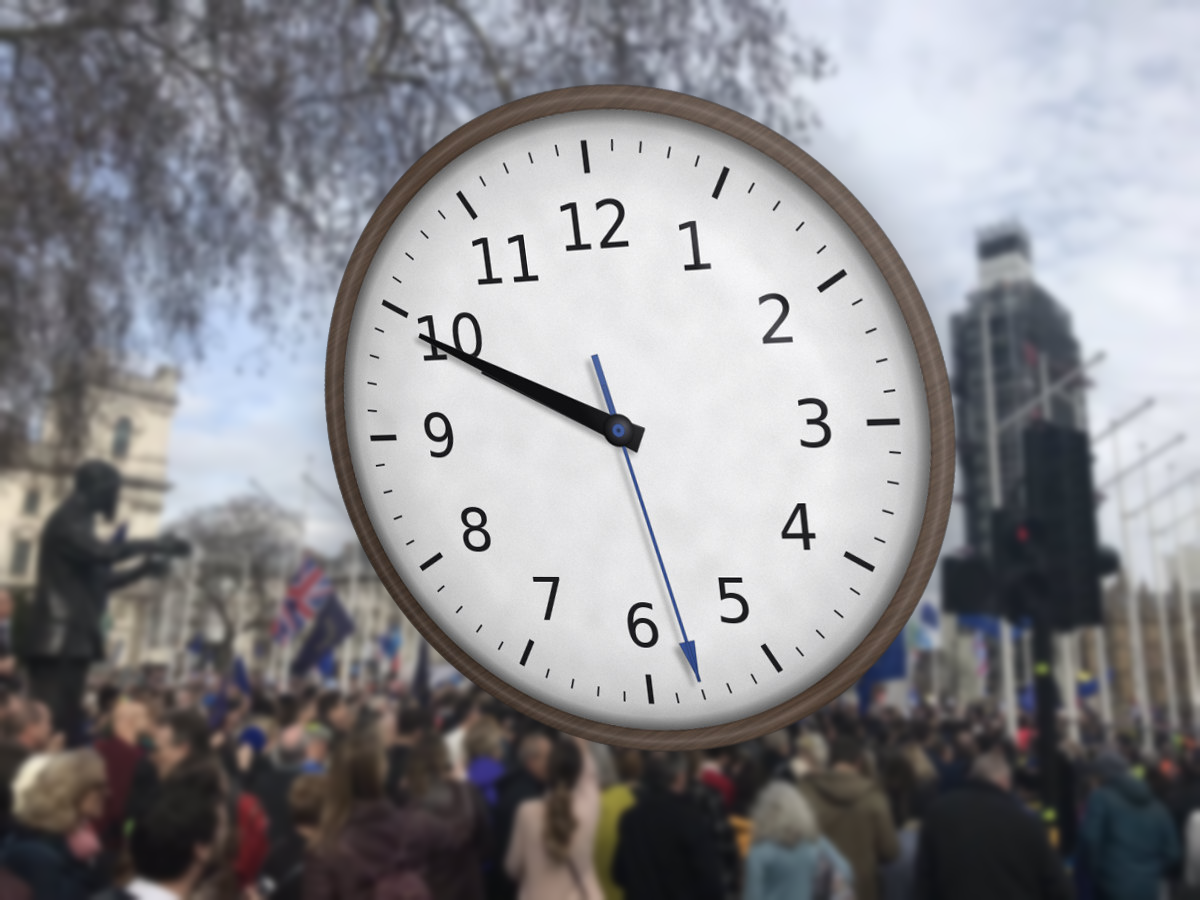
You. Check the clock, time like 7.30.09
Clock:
9.49.28
